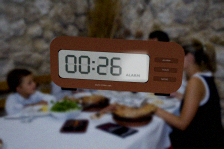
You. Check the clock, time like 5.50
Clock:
0.26
